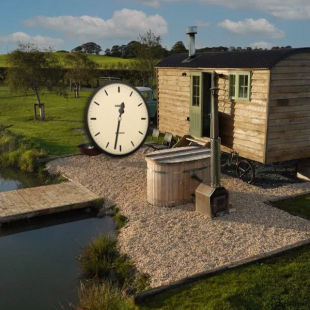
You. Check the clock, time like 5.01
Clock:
12.32
